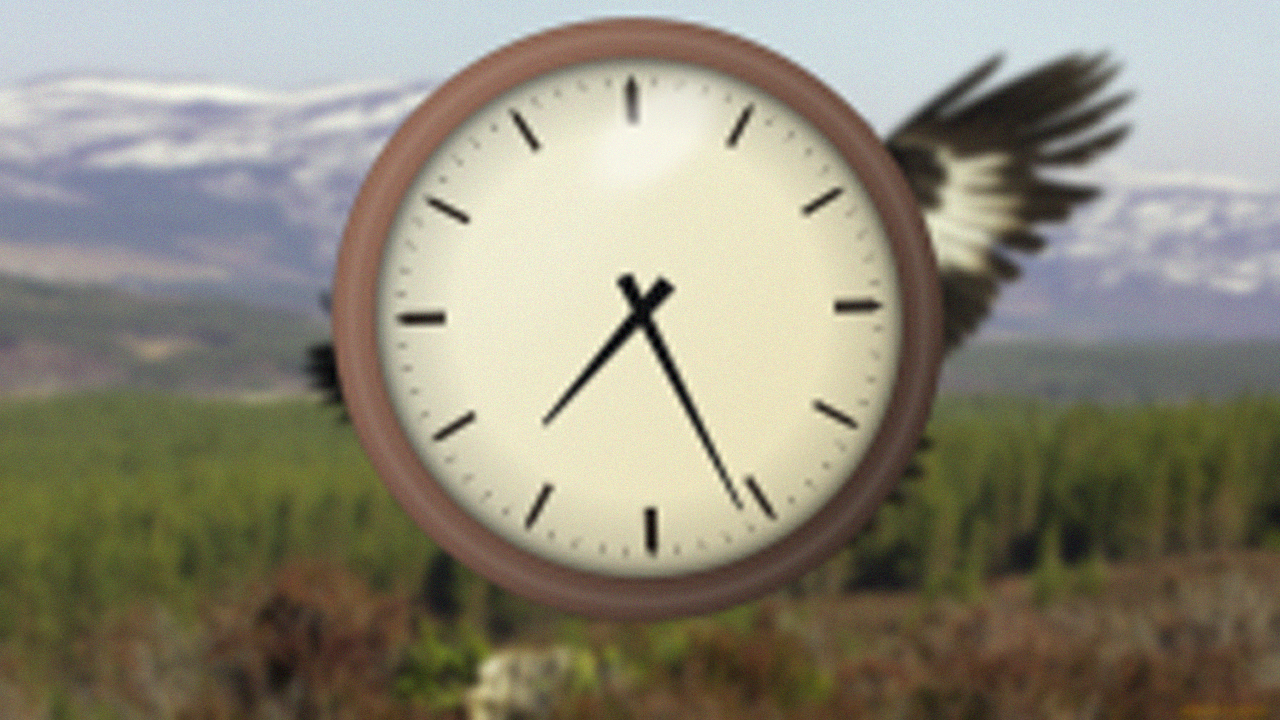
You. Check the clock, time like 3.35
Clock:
7.26
